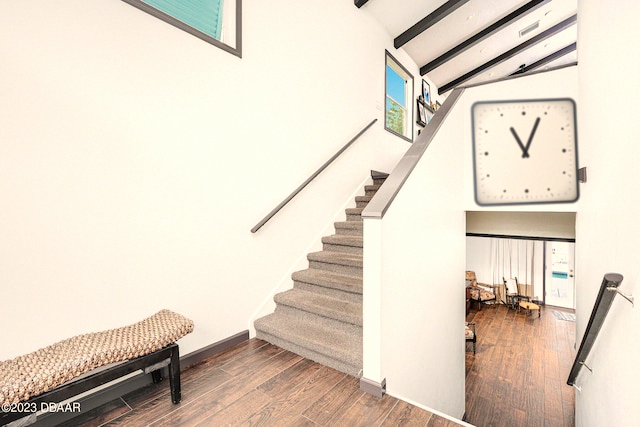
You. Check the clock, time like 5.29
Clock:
11.04
